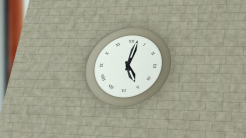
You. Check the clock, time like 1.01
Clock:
5.02
